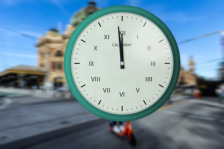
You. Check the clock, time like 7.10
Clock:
11.59
